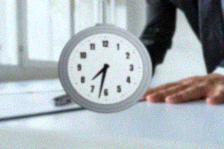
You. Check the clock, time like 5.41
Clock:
7.32
